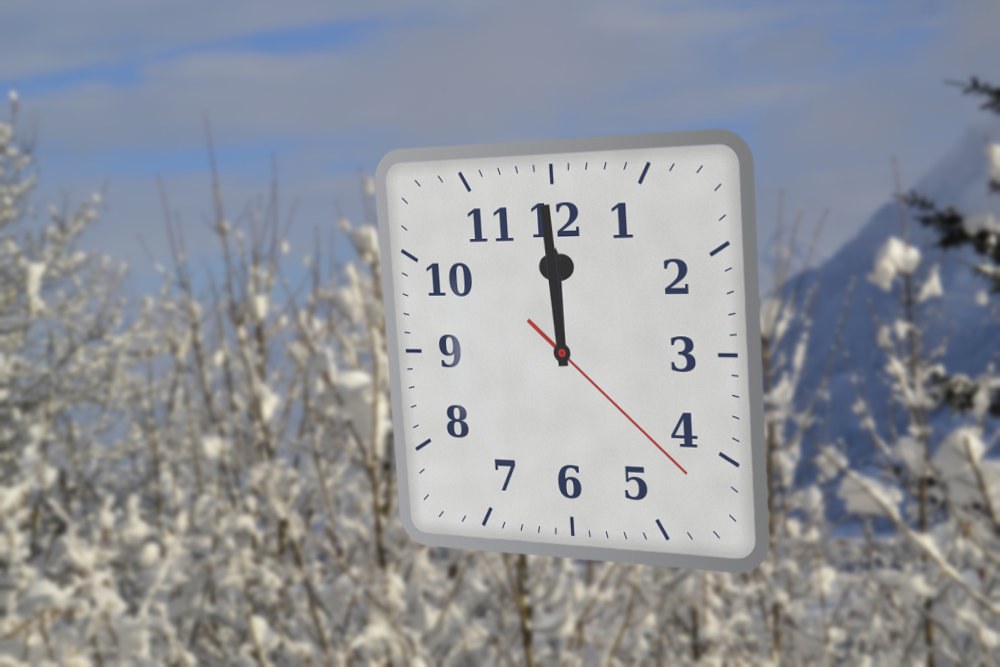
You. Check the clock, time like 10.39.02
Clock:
11.59.22
